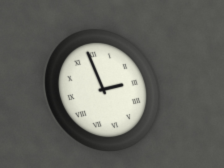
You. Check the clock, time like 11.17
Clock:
2.59
